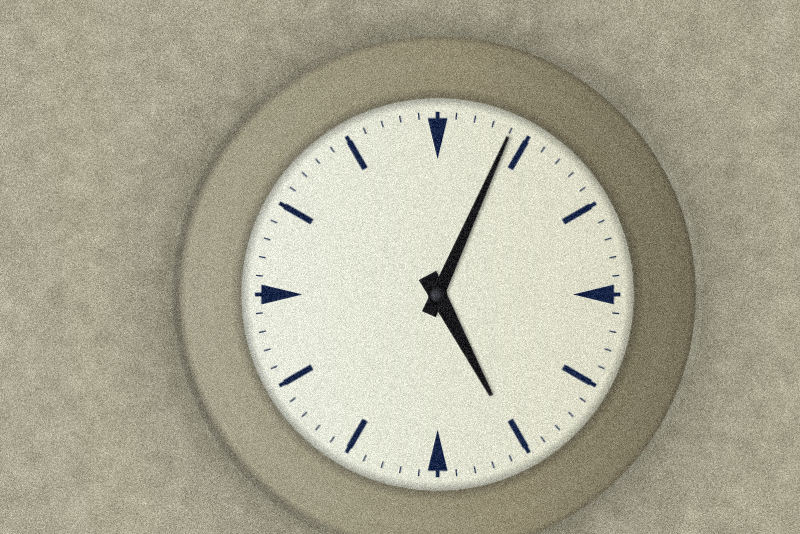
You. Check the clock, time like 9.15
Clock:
5.04
